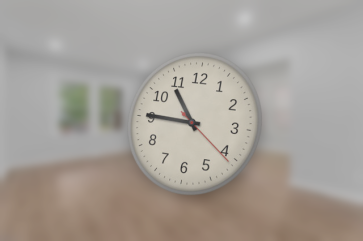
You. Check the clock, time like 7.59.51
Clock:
10.45.21
